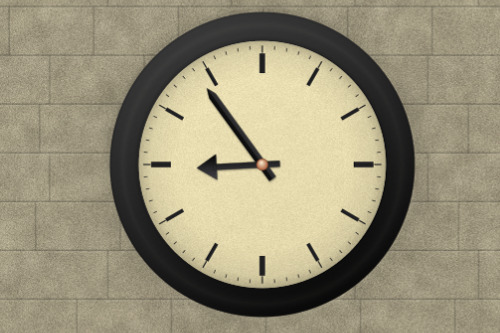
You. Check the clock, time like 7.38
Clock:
8.54
